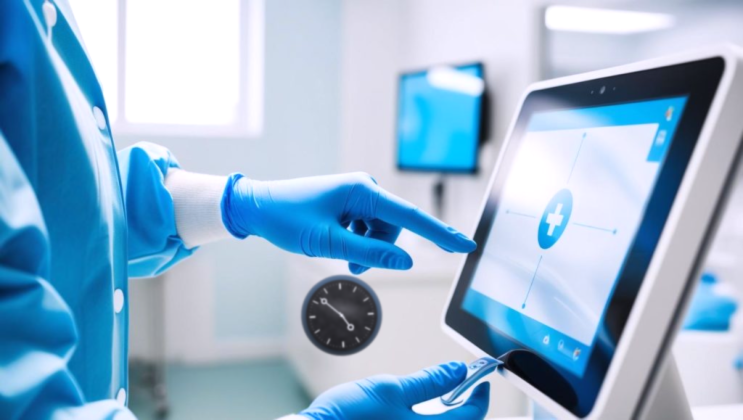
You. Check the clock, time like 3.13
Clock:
4.52
